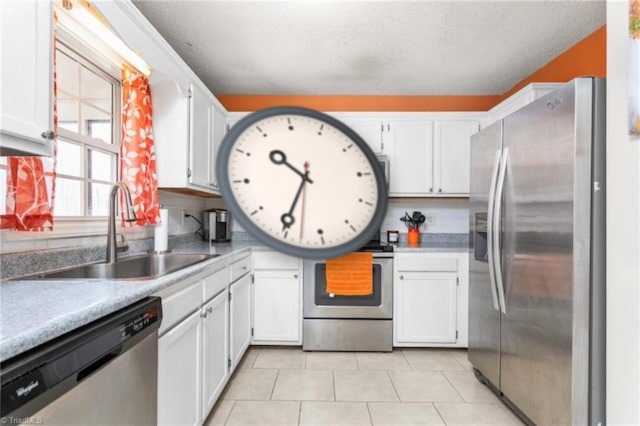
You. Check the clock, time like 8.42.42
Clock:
10.35.33
